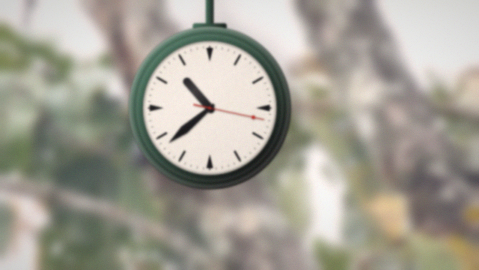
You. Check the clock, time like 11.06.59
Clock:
10.38.17
